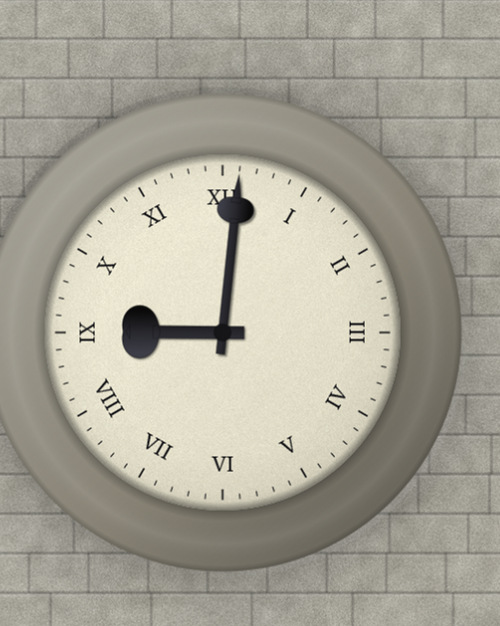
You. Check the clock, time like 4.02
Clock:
9.01
